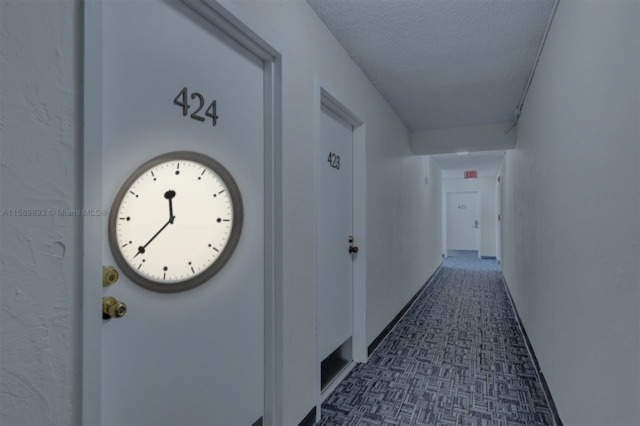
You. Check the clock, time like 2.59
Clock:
11.37
